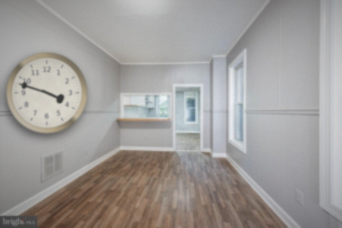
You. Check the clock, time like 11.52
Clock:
3.48
